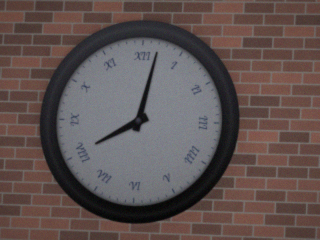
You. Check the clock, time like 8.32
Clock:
8.02
